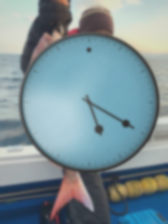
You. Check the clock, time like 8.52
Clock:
5.20
